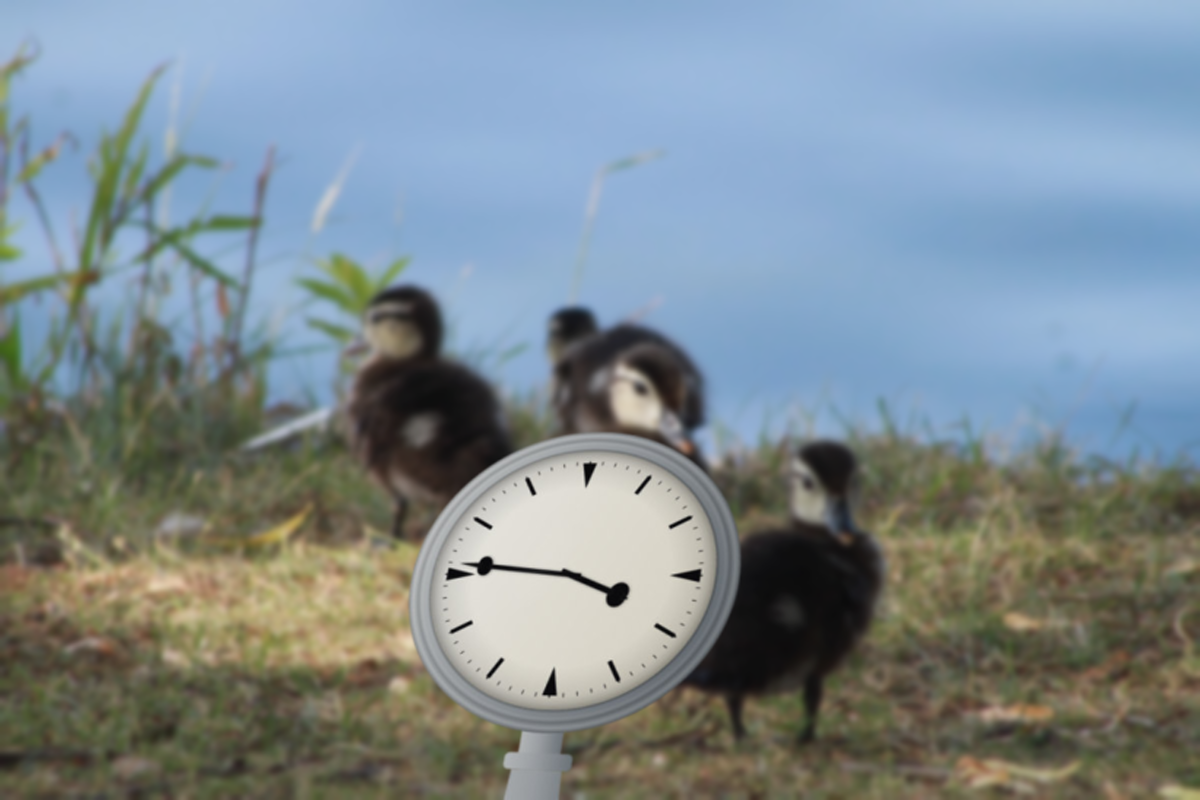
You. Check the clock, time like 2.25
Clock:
3.46
